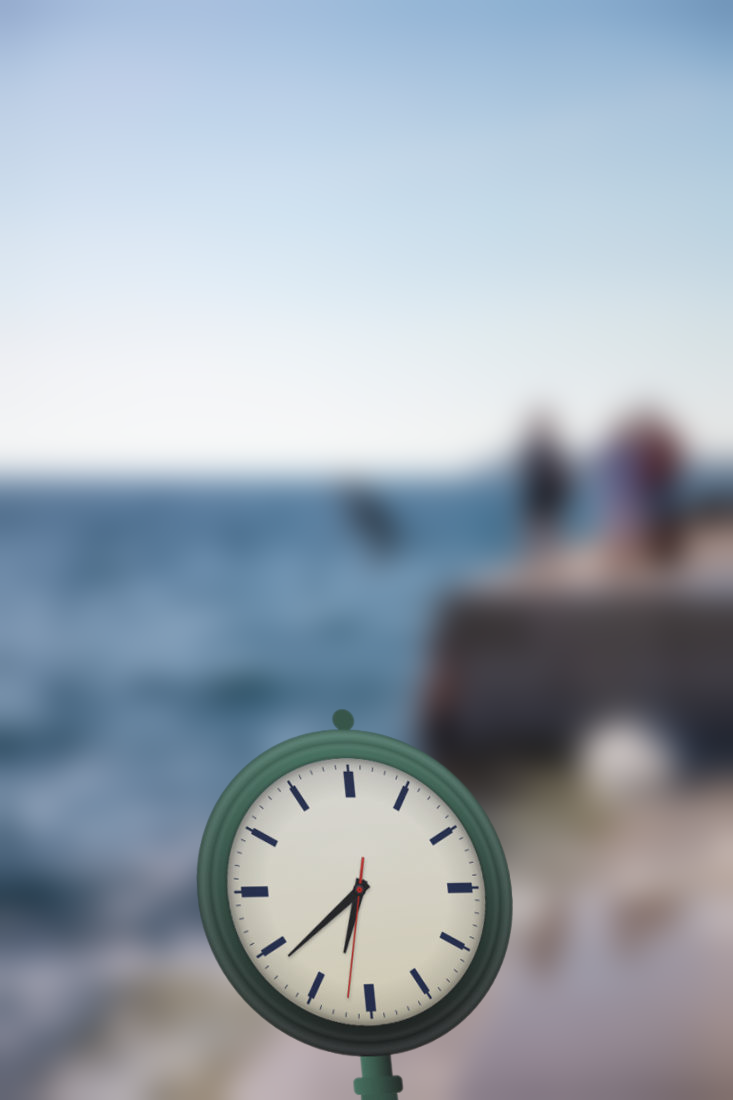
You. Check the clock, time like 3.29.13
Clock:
6.38.32
